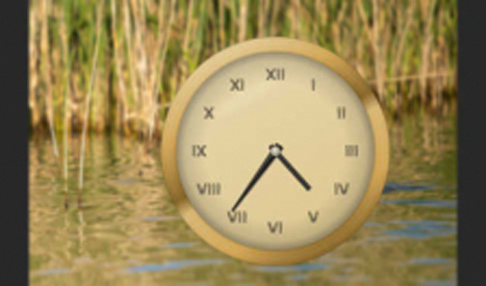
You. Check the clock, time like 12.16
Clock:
4.36
